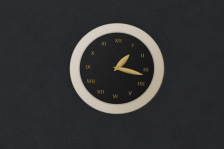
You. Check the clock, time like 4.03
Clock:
1.17
